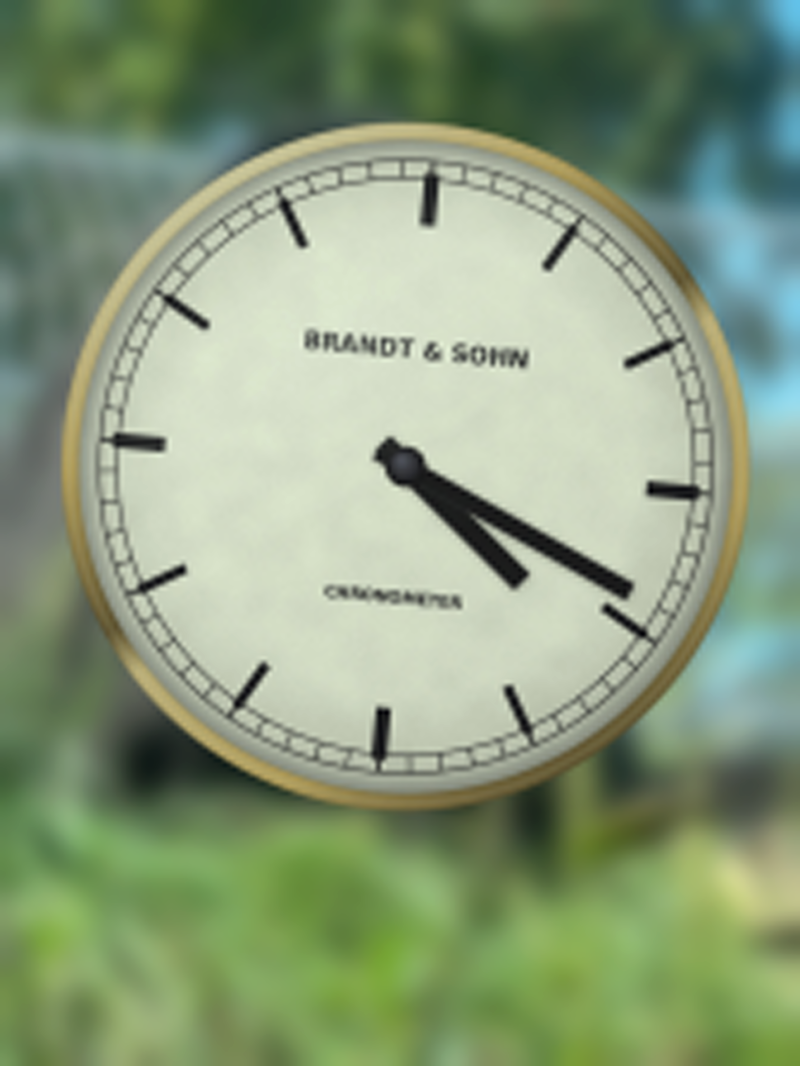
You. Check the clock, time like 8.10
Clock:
4.19
